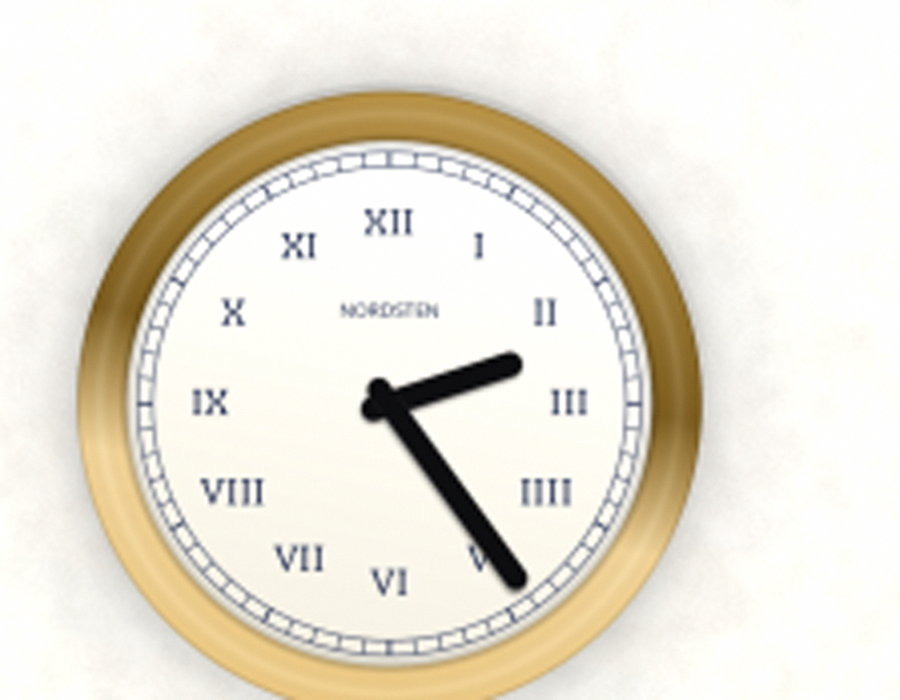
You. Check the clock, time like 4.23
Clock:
2.24
